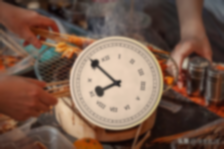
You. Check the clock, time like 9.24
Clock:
8.56
